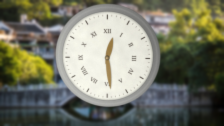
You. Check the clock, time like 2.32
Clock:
12.29
